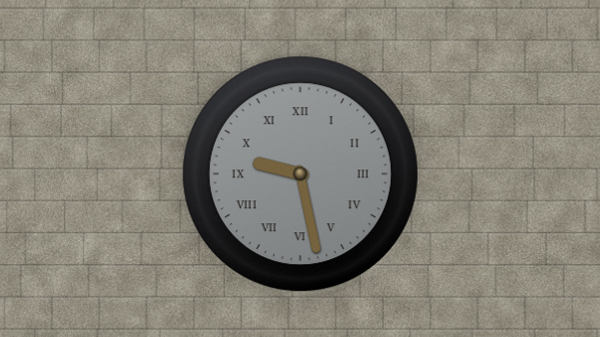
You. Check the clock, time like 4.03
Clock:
9.28
